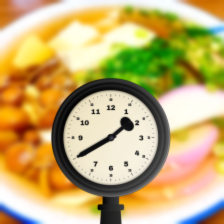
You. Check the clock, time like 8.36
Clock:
1.40
